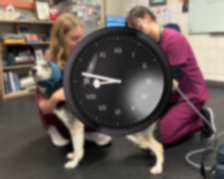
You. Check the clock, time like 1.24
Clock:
8.47
